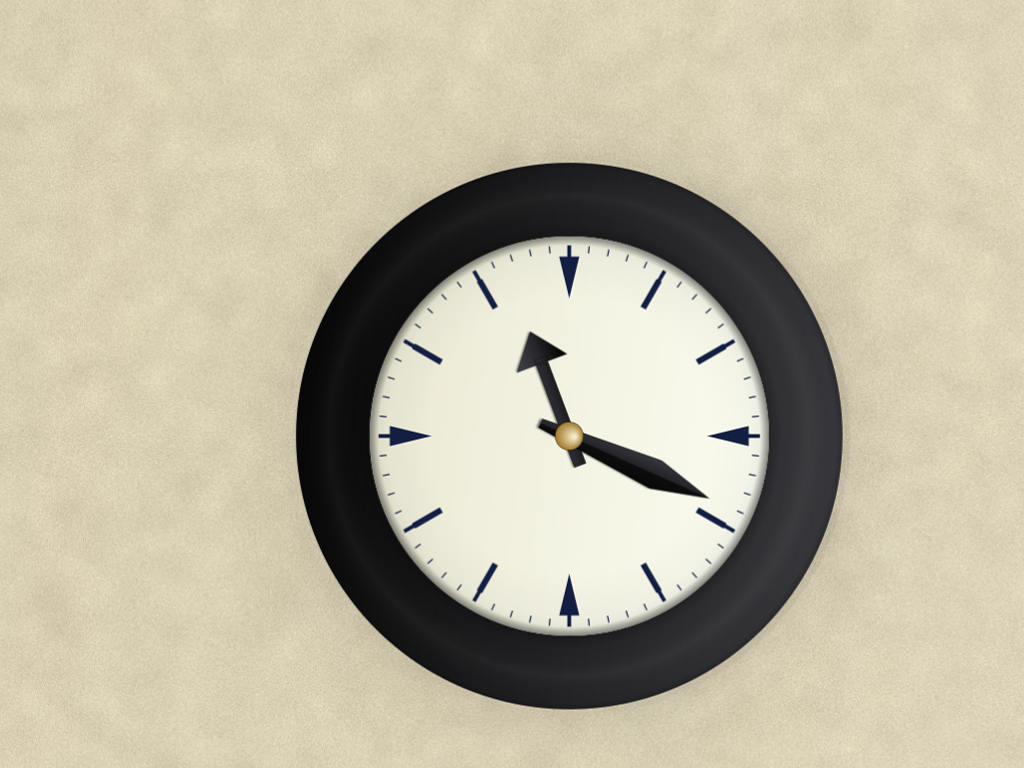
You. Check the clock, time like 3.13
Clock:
11.19
